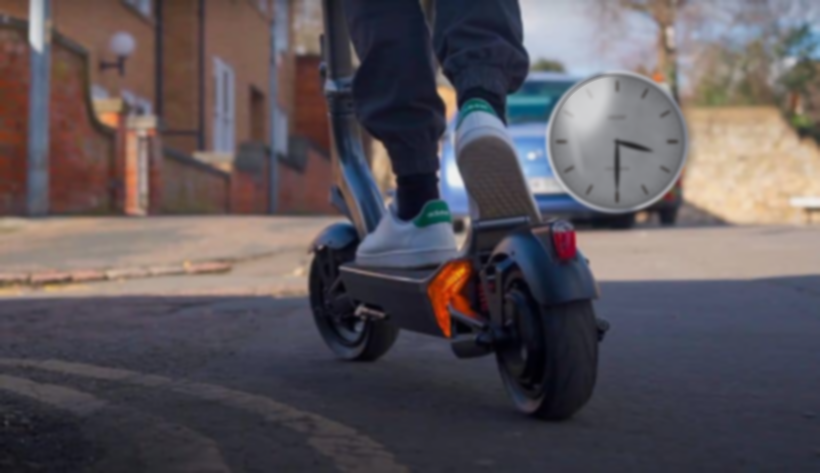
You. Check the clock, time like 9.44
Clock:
3.30
